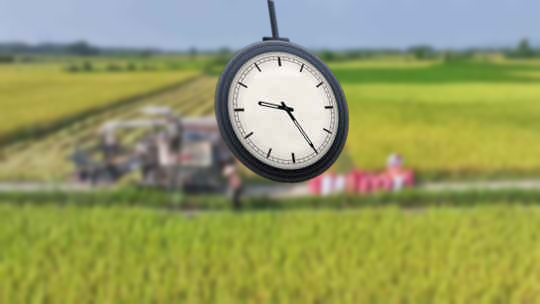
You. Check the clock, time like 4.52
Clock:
9.25
